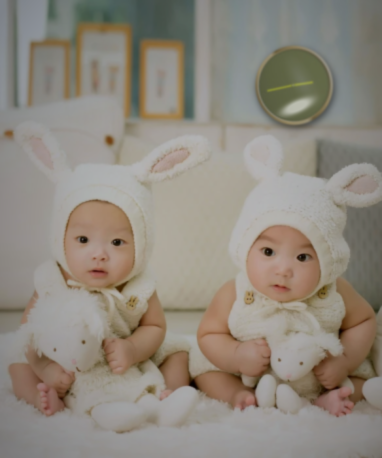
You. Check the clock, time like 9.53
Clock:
2.43
